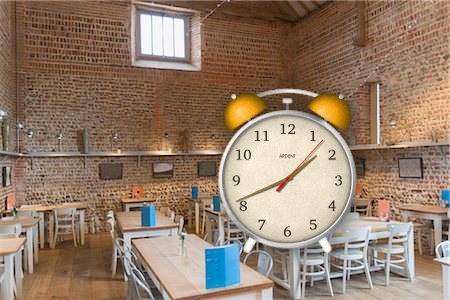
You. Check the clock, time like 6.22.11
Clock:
1.41.07
